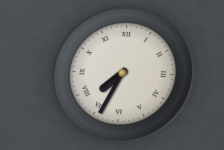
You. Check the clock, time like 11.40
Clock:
7.34
